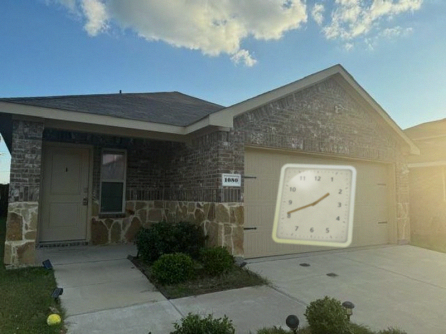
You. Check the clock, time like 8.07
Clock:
1.41
